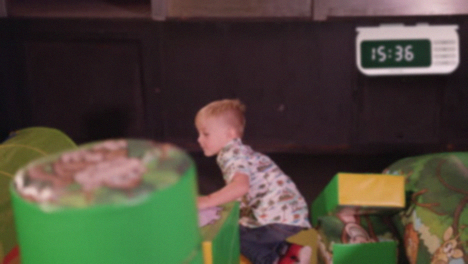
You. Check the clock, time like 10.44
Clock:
15.36
